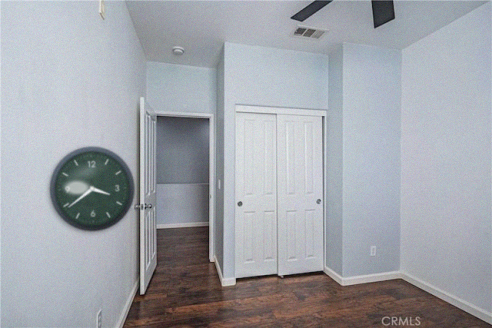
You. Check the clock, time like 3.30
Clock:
3.39
